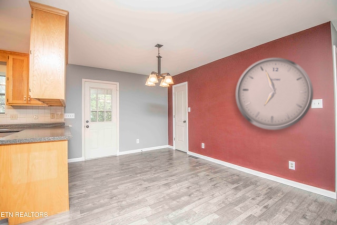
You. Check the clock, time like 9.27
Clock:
6.56
